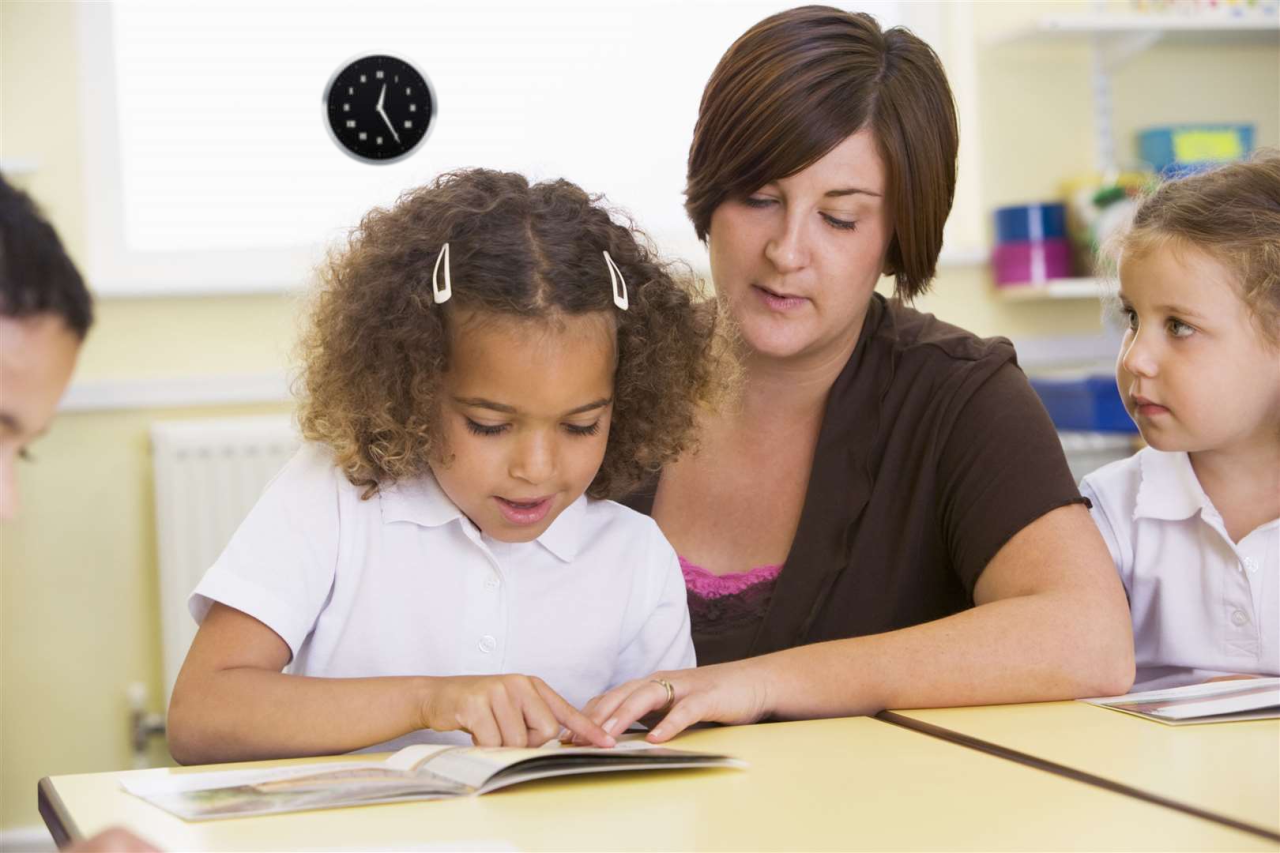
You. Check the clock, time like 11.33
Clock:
12.25
